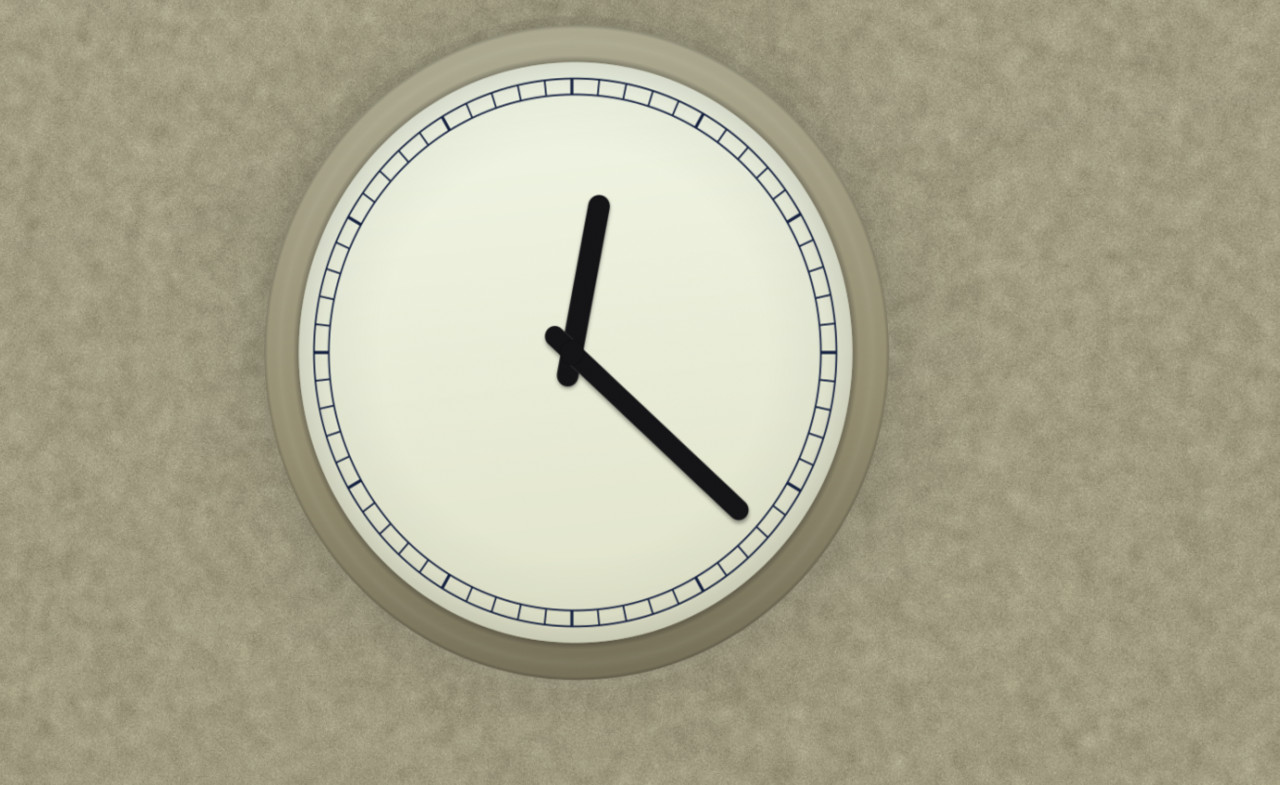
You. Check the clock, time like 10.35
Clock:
12.22
